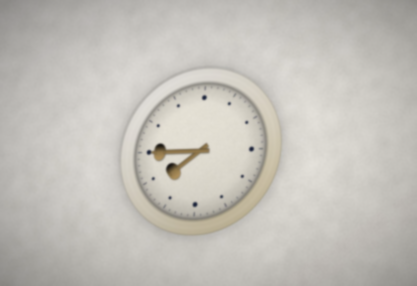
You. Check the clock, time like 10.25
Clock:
7.45
